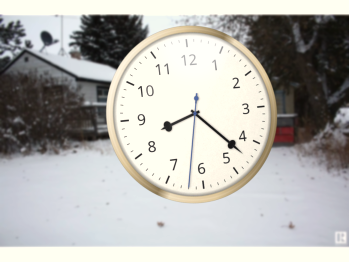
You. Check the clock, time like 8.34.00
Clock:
8.22.32
